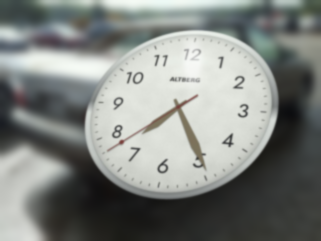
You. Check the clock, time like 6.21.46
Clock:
7.24.38
